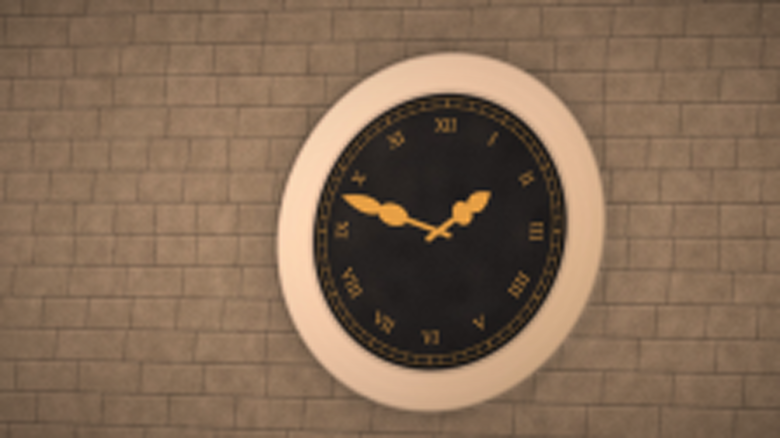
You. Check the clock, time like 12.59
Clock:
1.48
